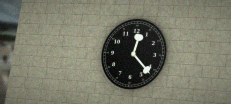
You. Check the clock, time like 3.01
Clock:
12.22
